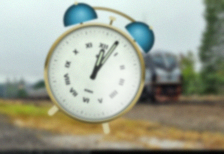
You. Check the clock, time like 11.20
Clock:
12.03
